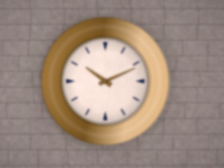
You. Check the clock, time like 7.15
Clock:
10.11
